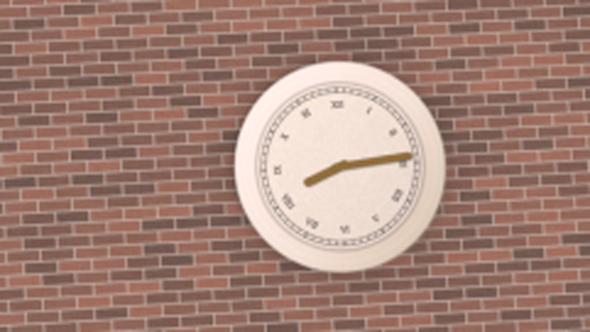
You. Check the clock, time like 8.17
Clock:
8.14
